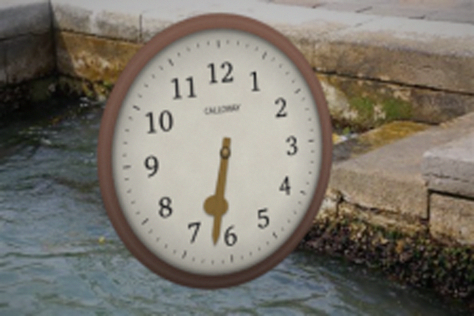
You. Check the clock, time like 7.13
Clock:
6.32
